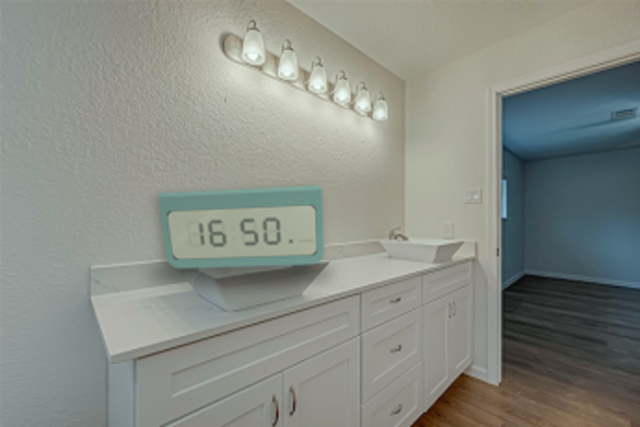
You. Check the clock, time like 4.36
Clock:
16.50
